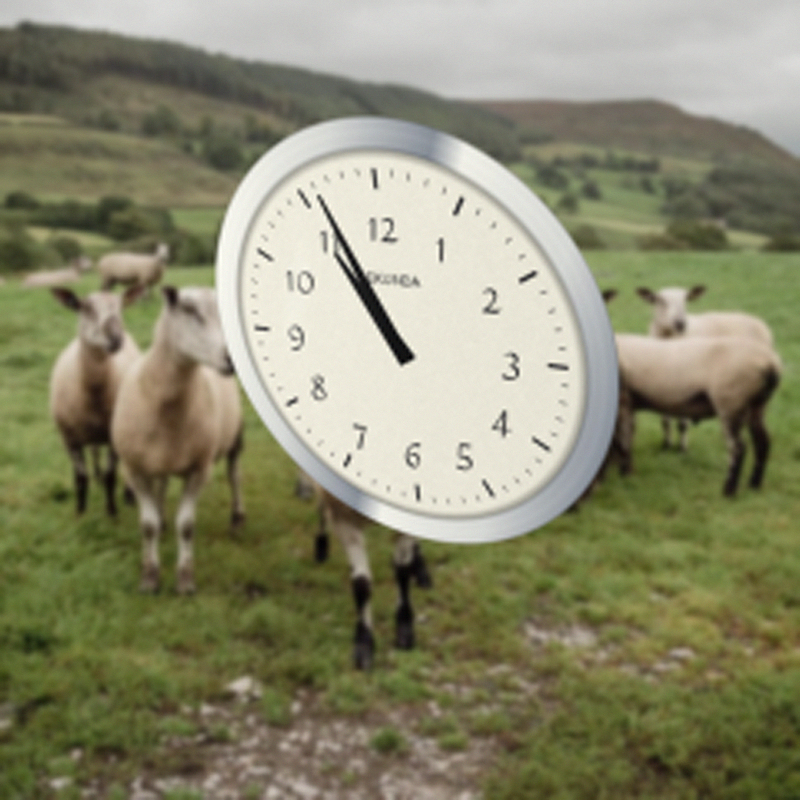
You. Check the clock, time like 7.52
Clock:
10.56
